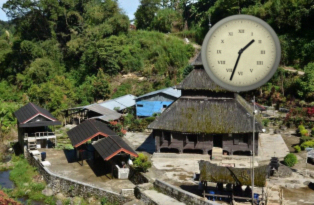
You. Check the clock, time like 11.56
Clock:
1.33
